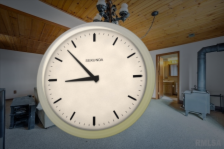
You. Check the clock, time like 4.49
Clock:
8.53
